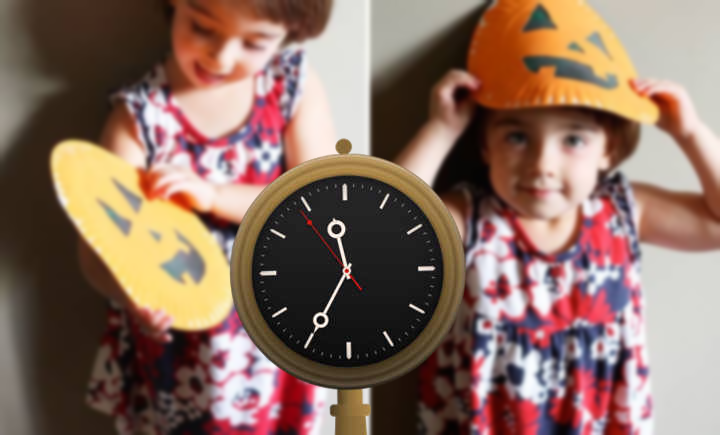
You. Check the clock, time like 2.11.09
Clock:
11.34.54
